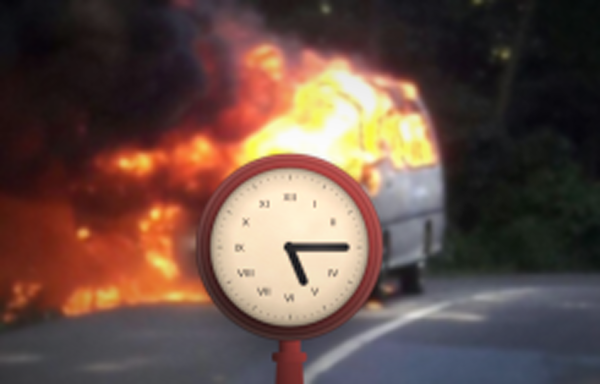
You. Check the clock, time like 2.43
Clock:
5.15
